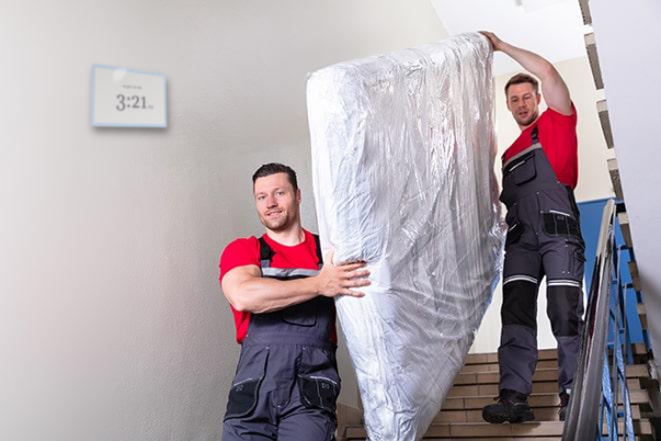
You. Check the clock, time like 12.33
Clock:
3.21
